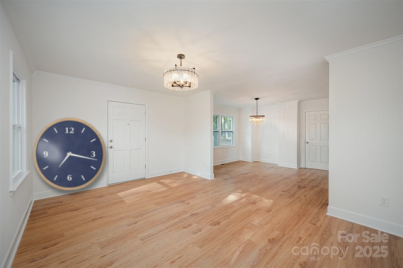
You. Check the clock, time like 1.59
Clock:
7.17
